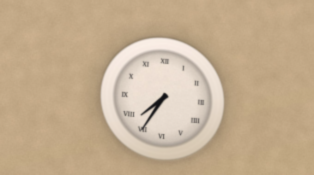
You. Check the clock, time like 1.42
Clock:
7.35
